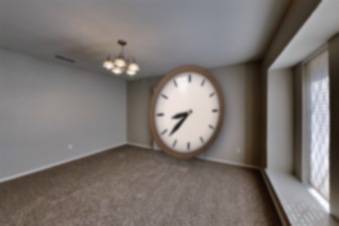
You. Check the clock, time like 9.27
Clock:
8.38
